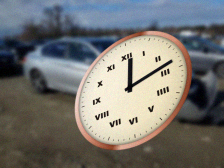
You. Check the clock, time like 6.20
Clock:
12.13
